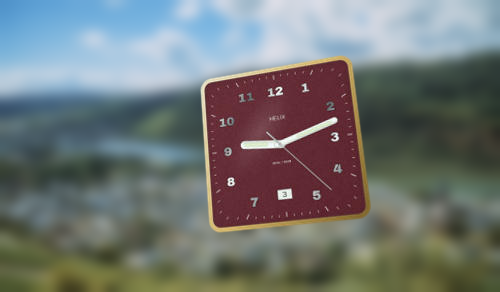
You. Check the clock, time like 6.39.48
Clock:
9.12.23
